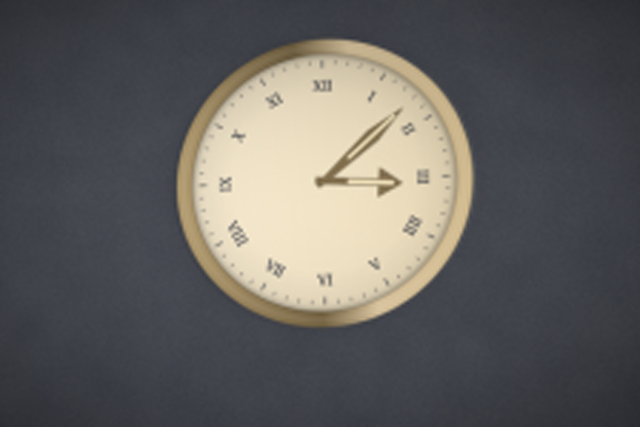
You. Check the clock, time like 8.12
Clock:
3.08
